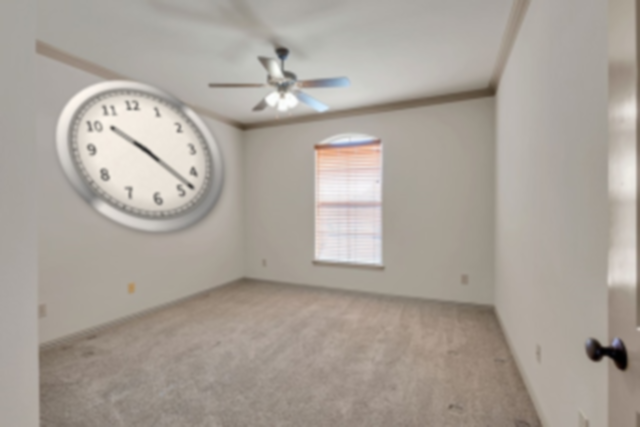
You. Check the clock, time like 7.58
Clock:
10.23
